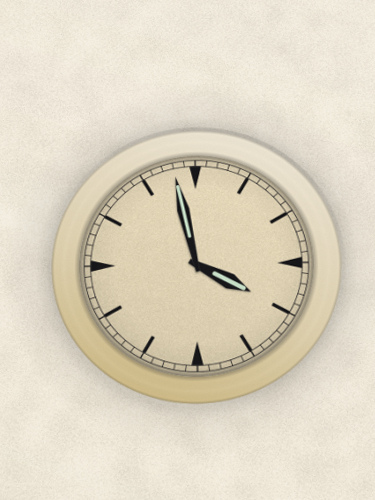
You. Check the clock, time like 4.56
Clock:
3.58
